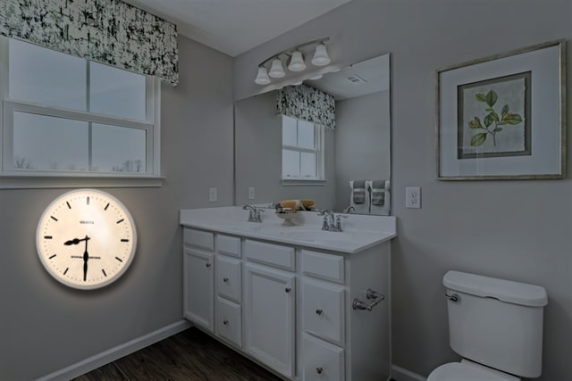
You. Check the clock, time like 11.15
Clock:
8.30
